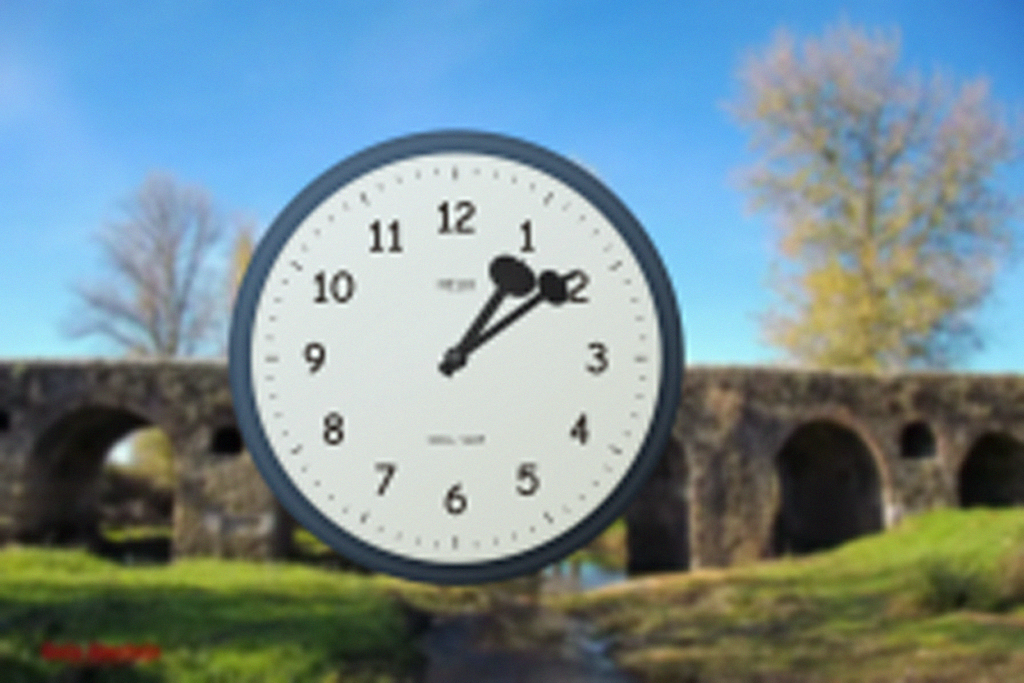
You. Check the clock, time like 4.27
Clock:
1.09
